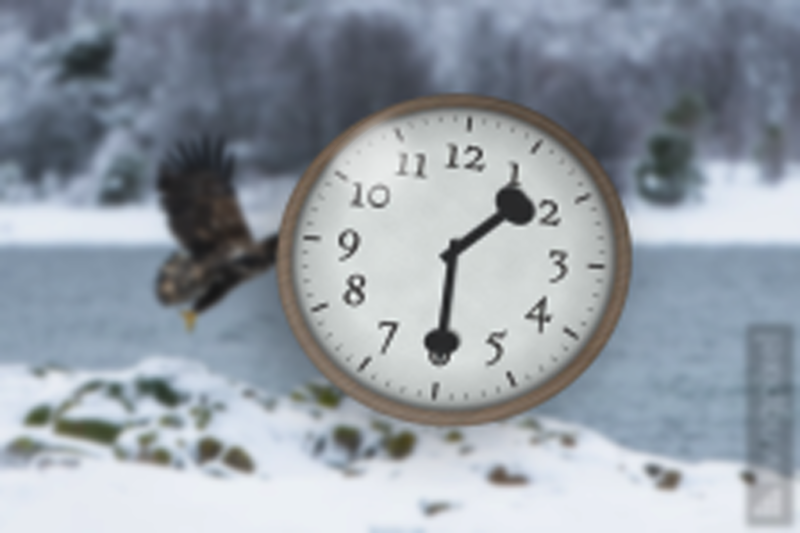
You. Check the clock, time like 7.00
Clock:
1.30
